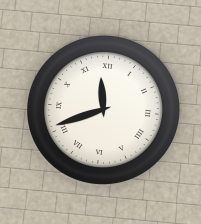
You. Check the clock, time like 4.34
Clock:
11.41
